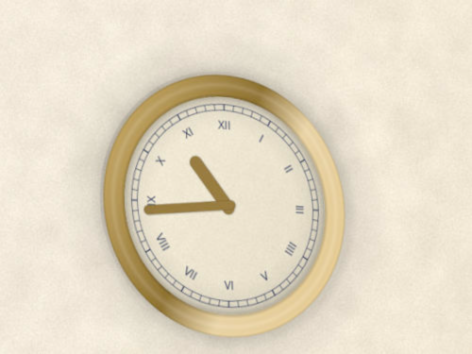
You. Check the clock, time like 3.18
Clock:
10.44
